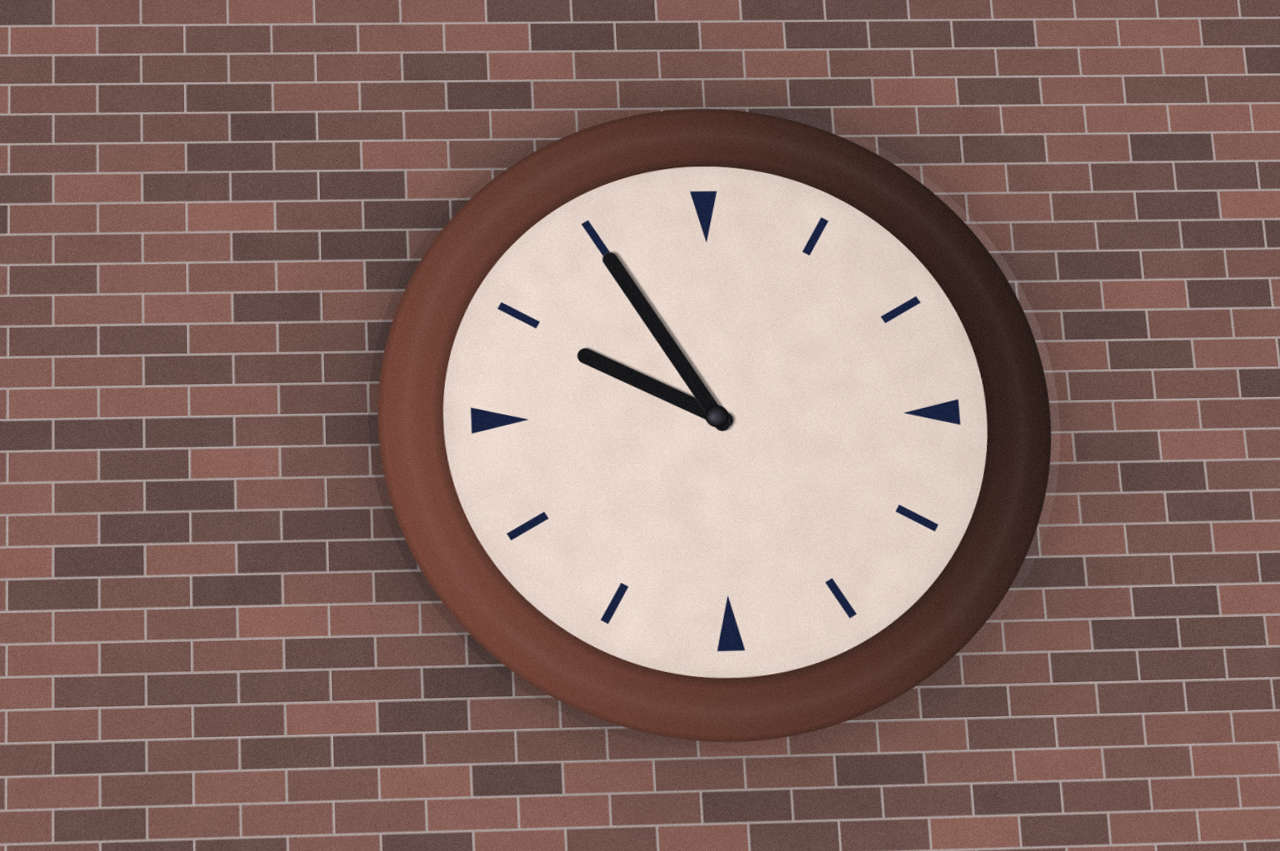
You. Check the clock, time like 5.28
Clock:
9.55
